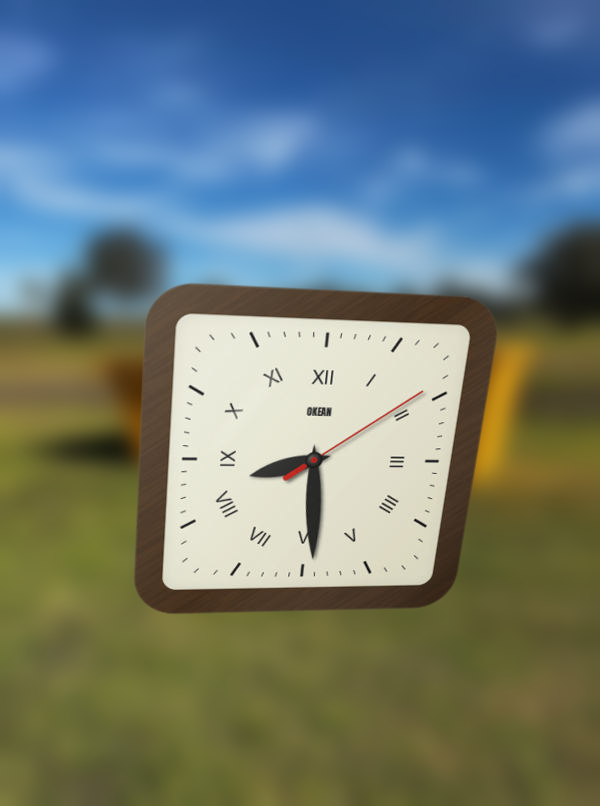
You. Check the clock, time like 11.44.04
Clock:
8.29.09
